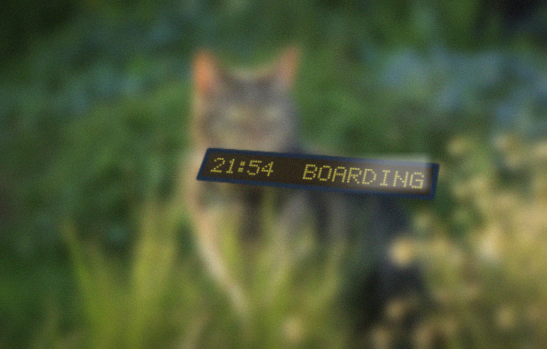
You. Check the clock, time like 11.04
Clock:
21.54
